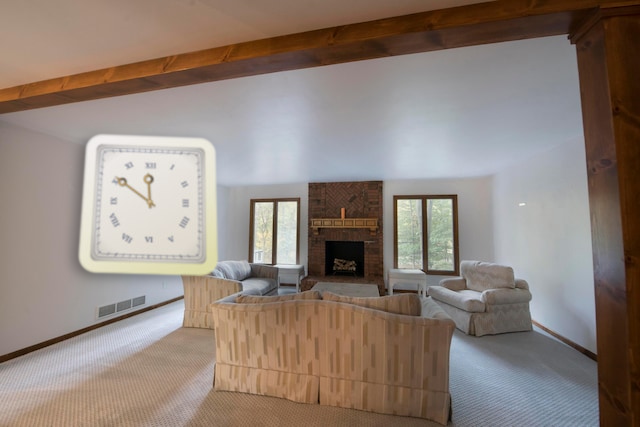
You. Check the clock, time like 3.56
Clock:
11.51
